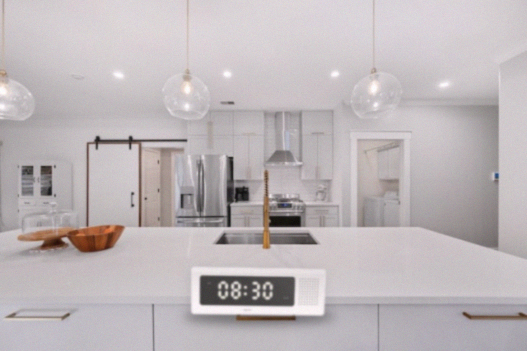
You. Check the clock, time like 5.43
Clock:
8.30
